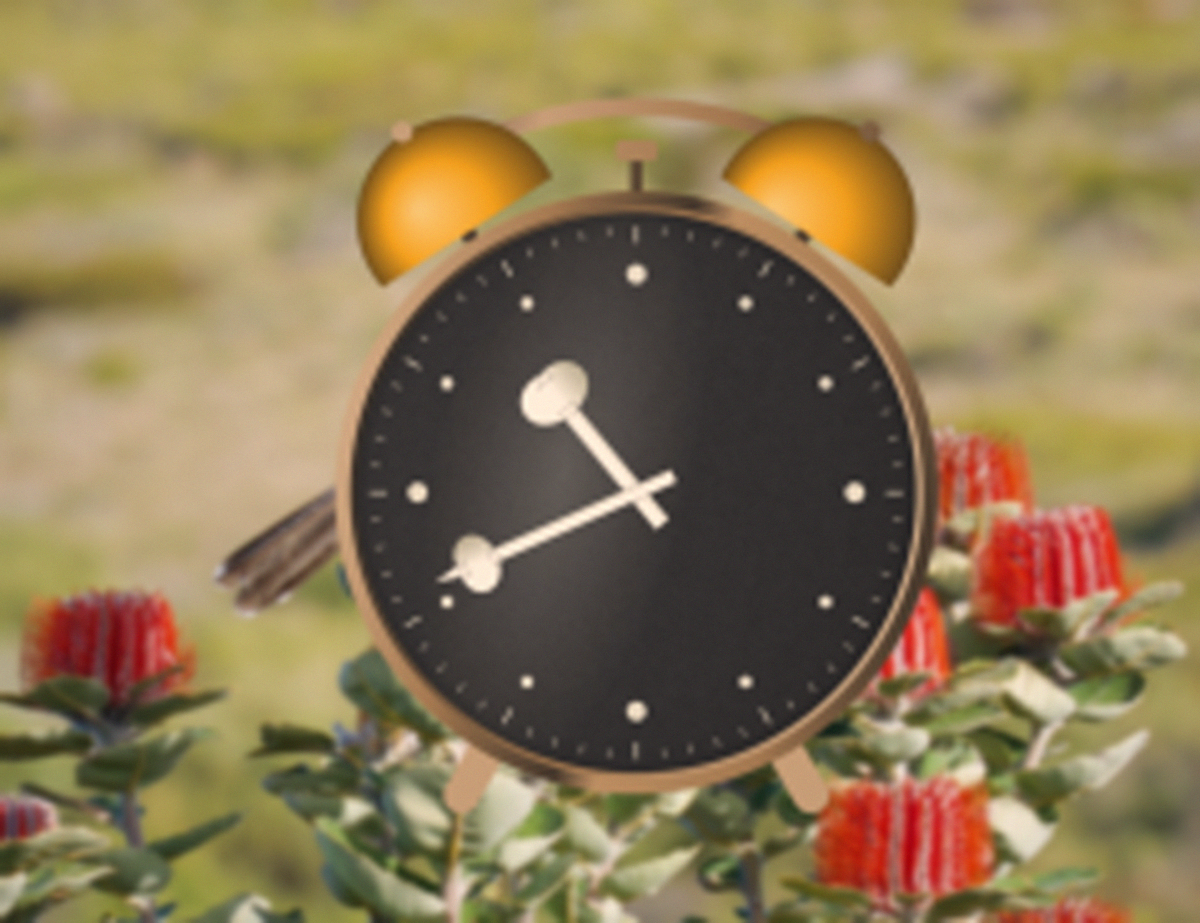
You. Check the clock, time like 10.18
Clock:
10.41
